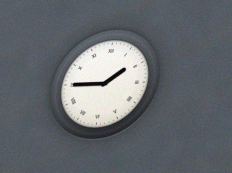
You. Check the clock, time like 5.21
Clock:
1.45
